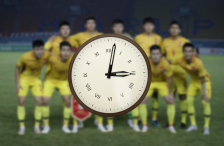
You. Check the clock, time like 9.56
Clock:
3.02
